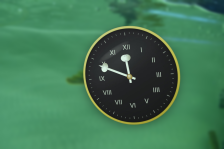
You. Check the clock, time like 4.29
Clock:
11.49
